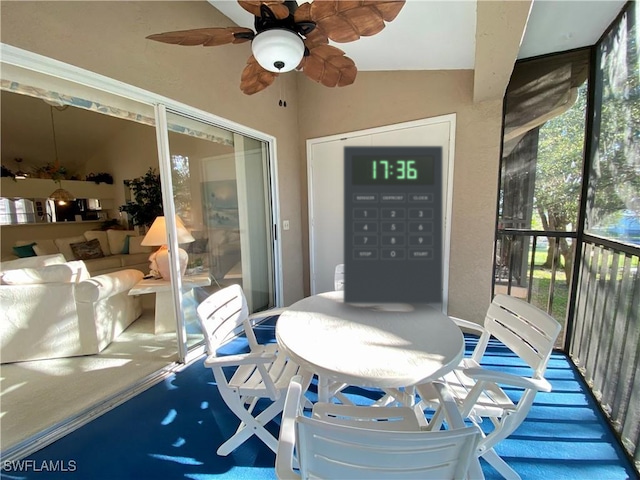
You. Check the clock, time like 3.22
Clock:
17.36
